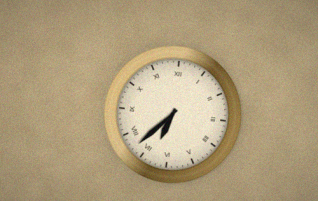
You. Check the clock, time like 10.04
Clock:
6.37
